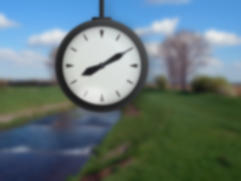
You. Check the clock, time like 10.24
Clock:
8.10
